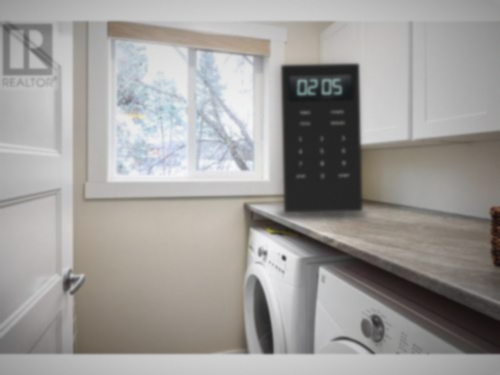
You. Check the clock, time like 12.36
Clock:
2.05
